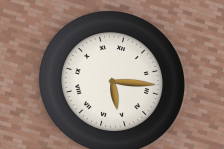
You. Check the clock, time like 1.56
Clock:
5.13
